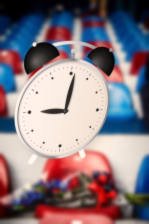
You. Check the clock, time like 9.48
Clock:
9.01
